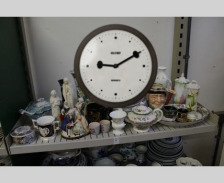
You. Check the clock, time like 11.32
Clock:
9.10
